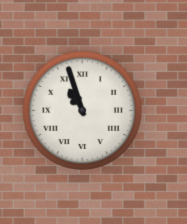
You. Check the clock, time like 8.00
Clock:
10.57
